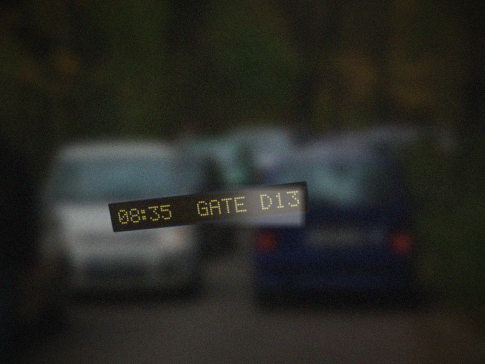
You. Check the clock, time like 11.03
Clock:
8.35
